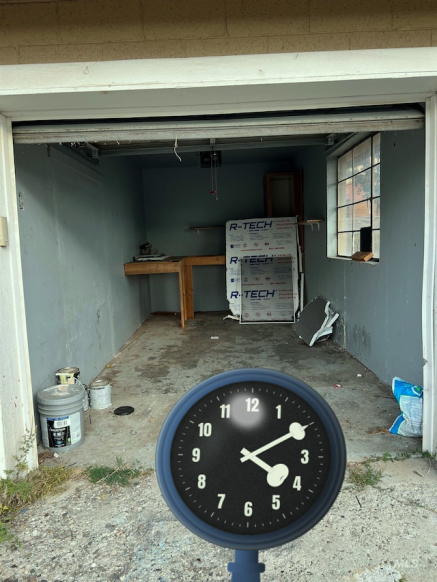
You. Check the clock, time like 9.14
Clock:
4.10
